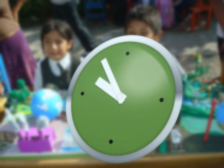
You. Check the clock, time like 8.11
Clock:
9.54
